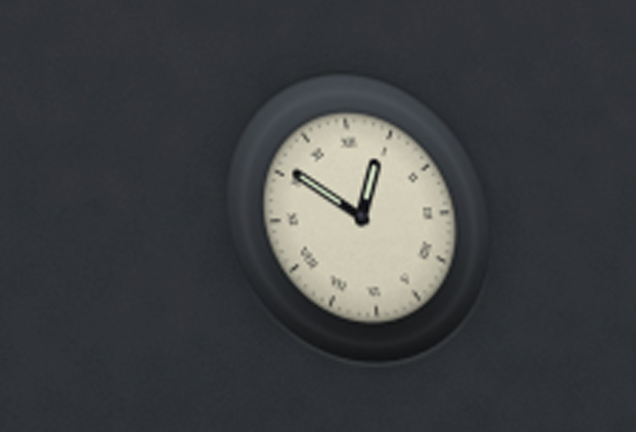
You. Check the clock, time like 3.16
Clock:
12.51
